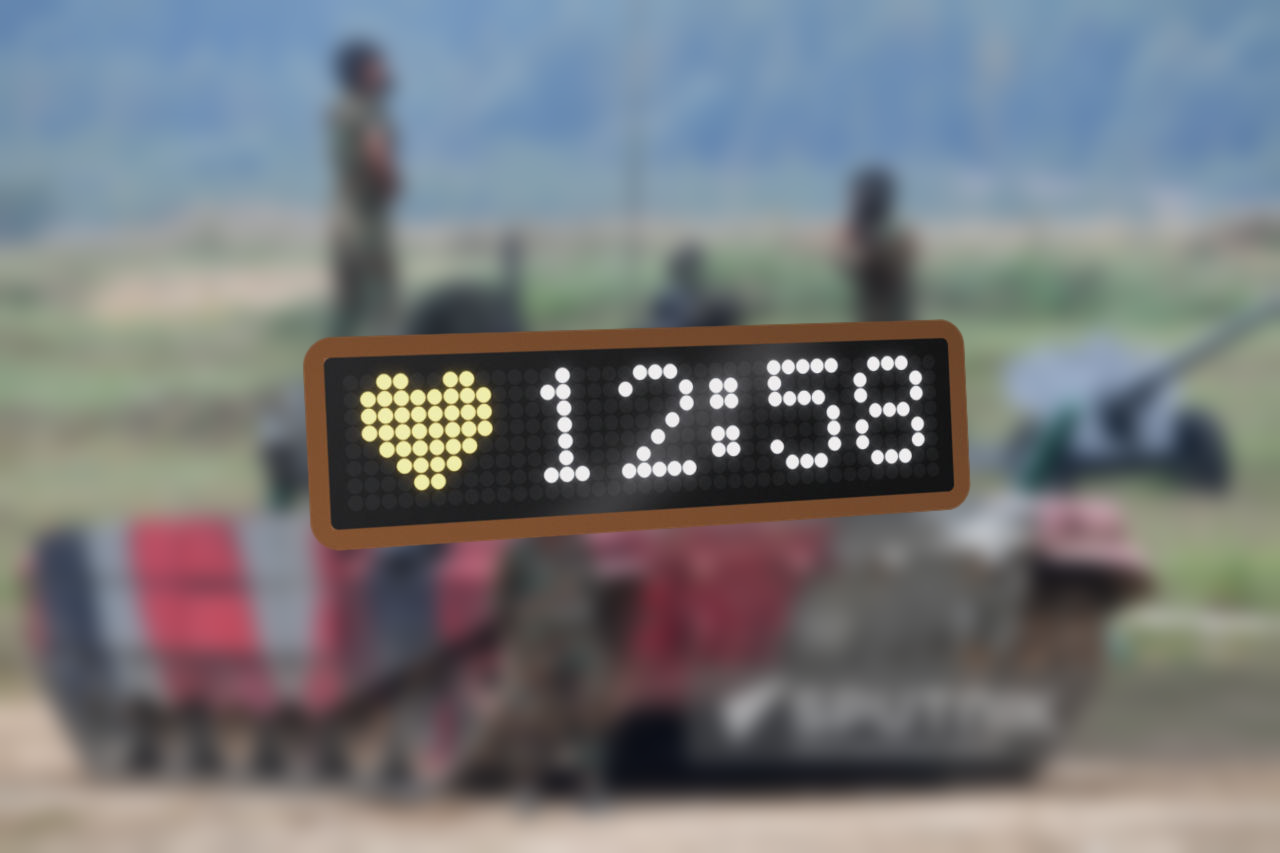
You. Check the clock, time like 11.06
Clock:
12.58
